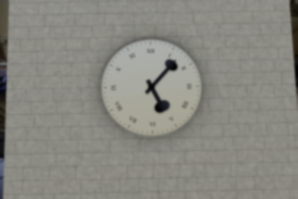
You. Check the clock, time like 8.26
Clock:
5.07
